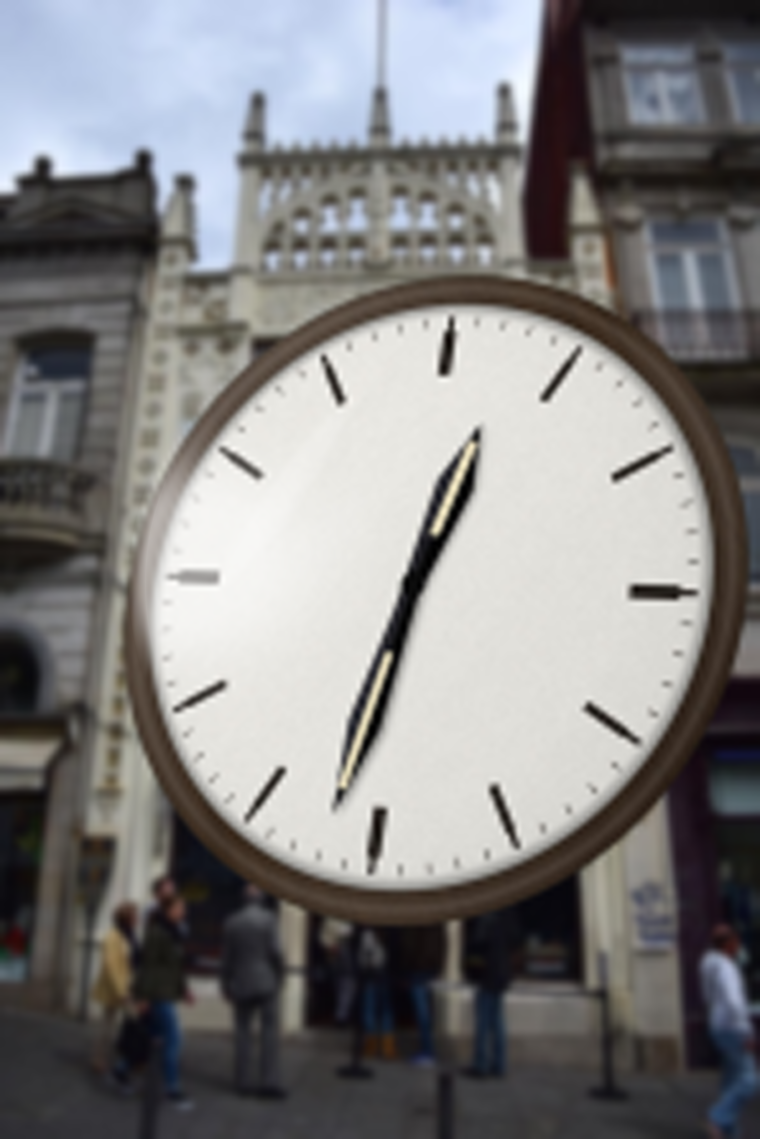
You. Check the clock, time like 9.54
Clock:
12.32
